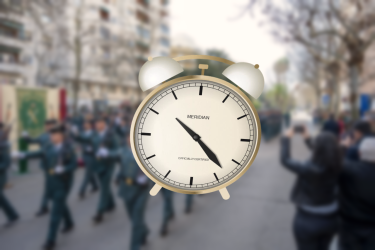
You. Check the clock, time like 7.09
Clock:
10.23
